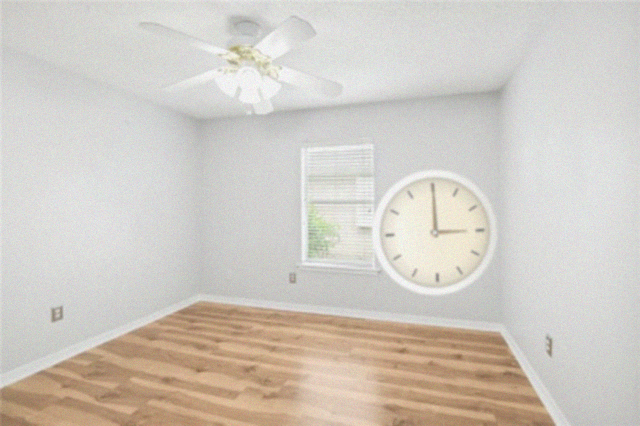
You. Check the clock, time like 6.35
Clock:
3.00
